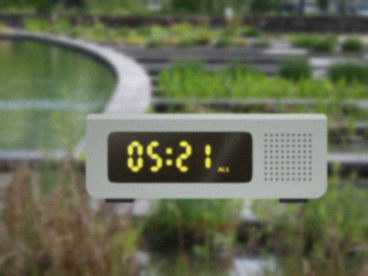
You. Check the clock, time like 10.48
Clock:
5.21
